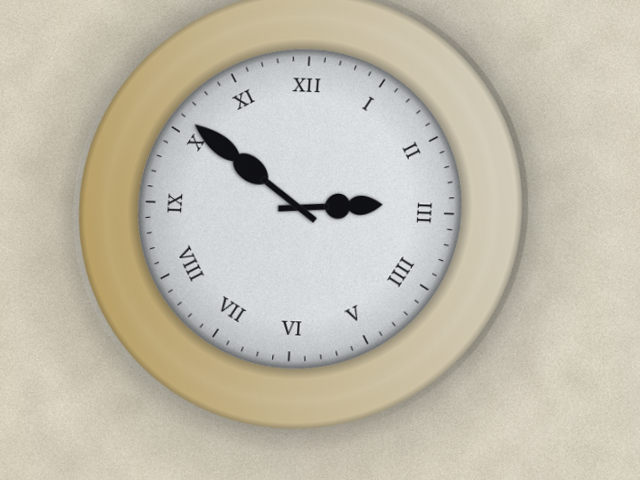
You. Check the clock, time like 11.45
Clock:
2.51
